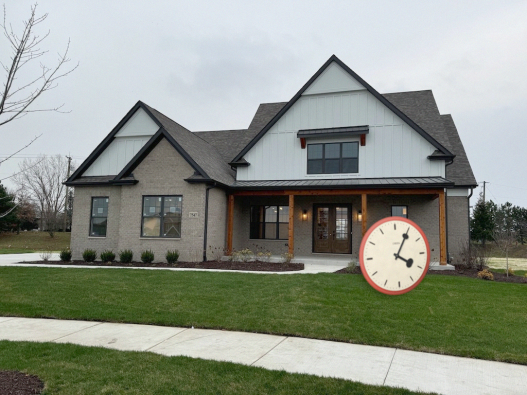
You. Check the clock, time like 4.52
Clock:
4.05
